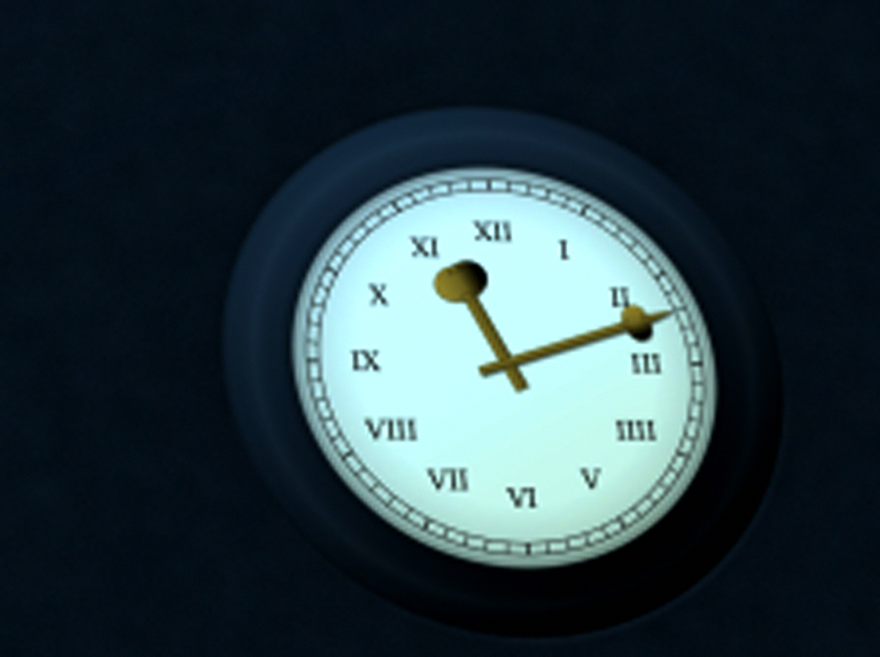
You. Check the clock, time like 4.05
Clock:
11.12
